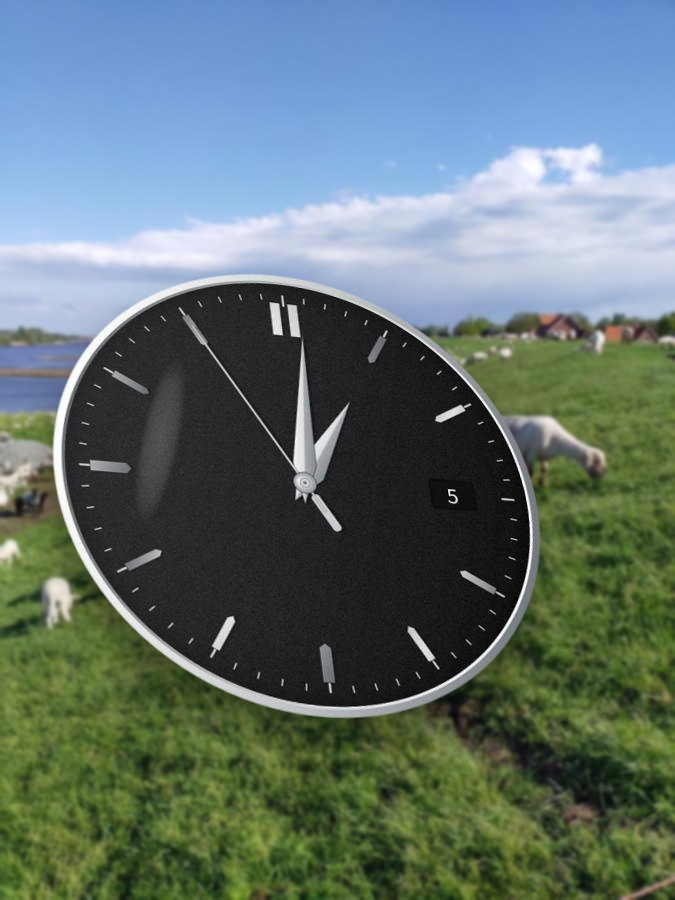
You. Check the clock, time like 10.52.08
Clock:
1.00.55
